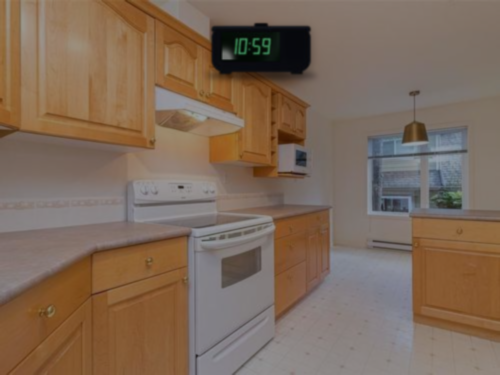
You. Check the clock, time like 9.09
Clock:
10.59
